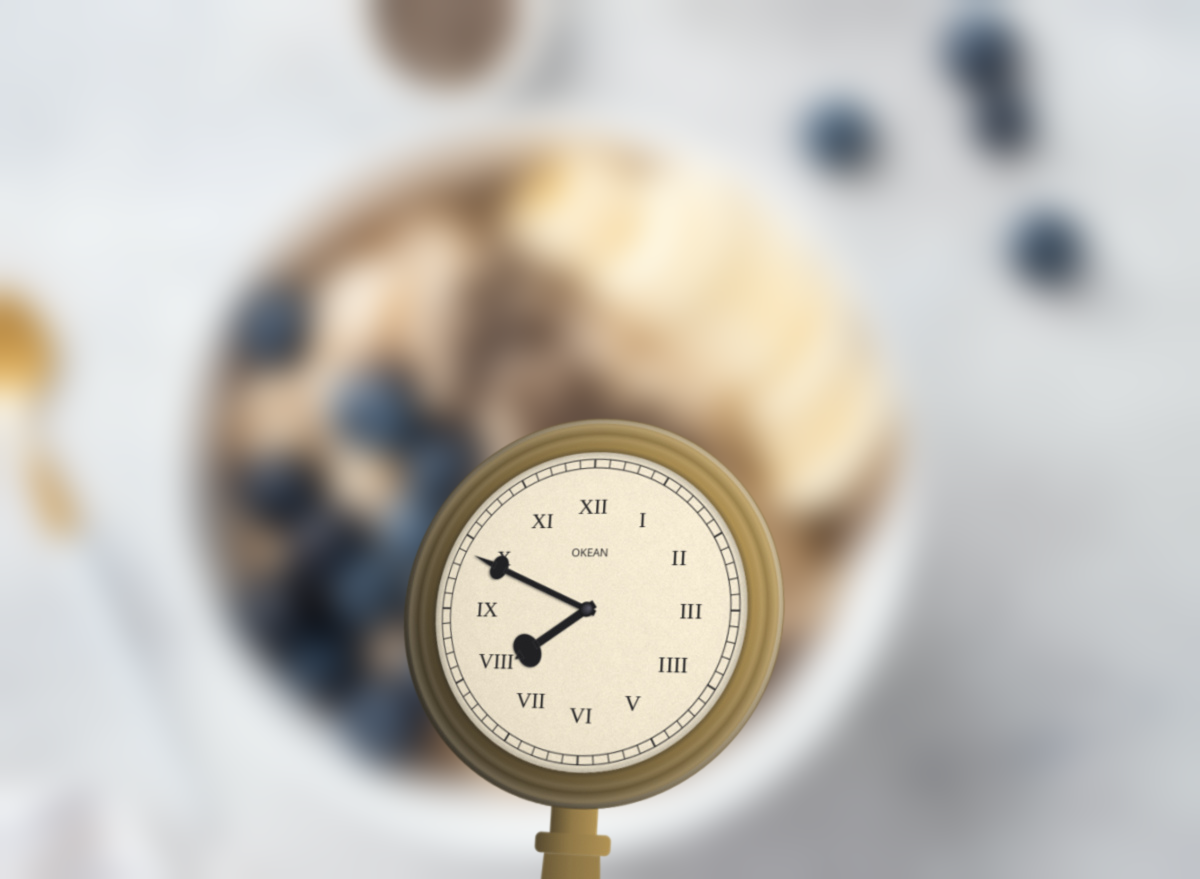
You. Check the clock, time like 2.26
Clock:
7.49
